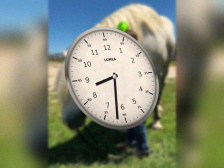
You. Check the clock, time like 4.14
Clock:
8.32
